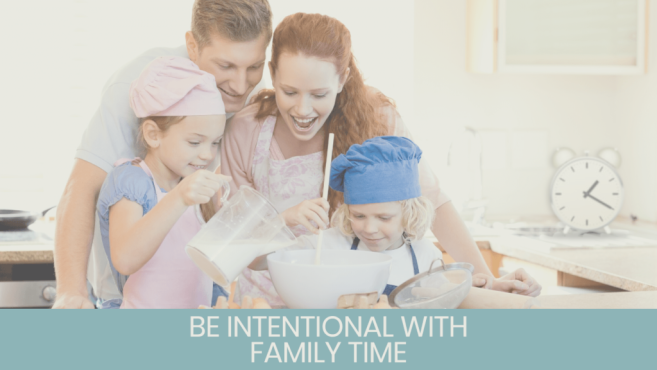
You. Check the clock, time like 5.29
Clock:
1.20
